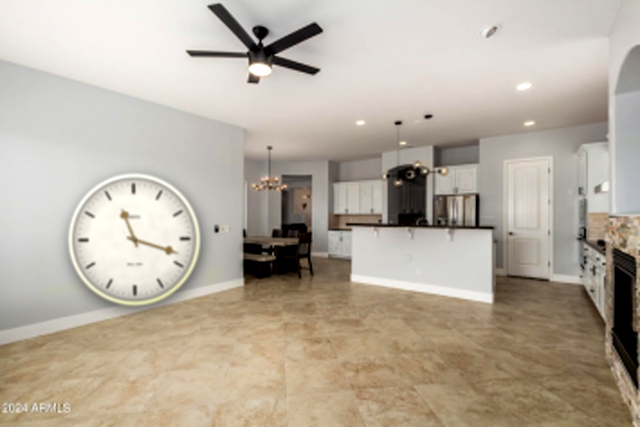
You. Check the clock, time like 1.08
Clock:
11.18
